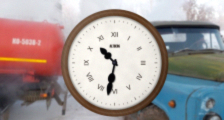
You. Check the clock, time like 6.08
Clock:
10.32
